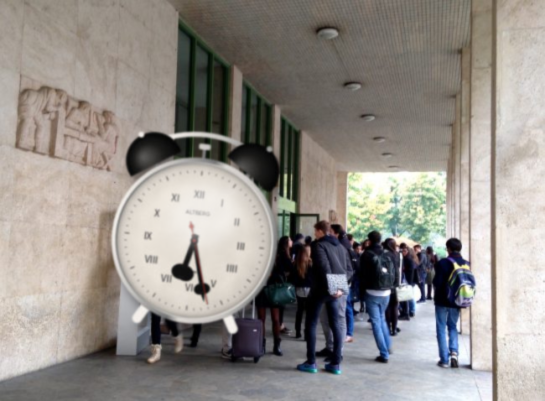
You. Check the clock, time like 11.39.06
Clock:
6.27.27
